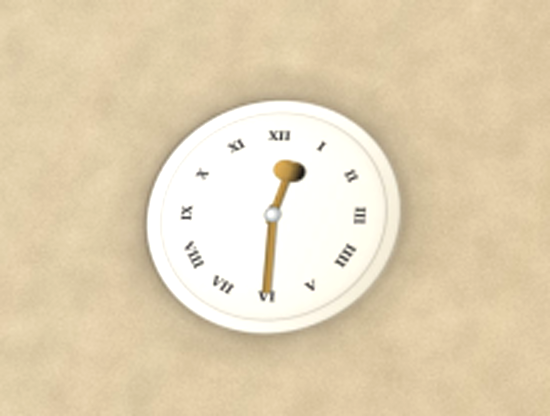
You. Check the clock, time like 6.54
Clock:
12.30
